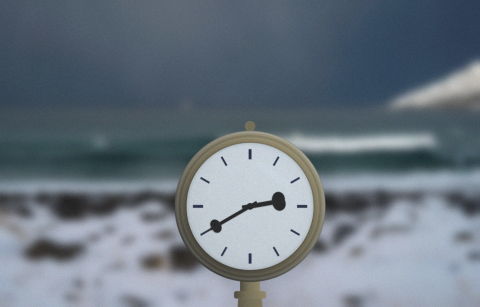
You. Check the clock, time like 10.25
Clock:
2.40
